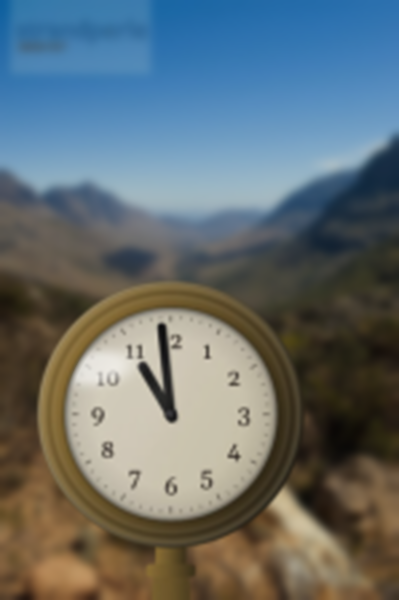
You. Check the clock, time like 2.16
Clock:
10.59
